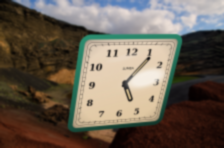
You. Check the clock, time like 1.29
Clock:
5.06
